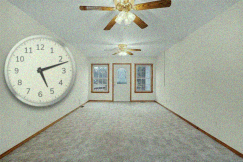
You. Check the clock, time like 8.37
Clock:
5.12
